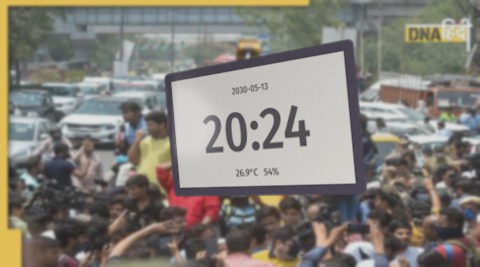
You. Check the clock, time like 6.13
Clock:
20.24
